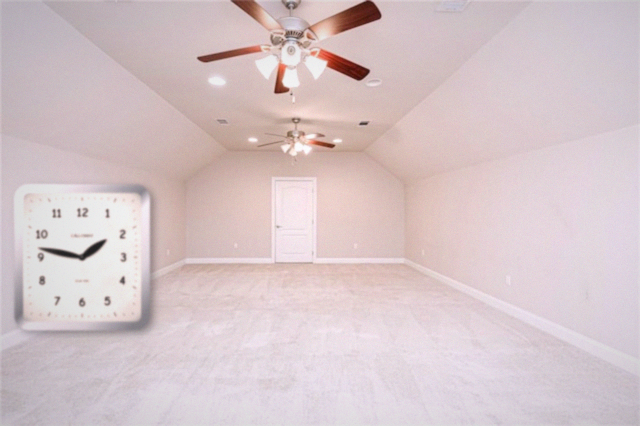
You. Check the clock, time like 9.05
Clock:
1.47
